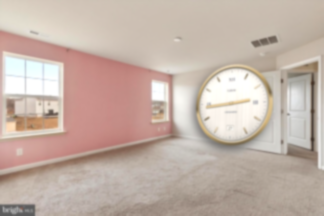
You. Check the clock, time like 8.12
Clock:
2.44
